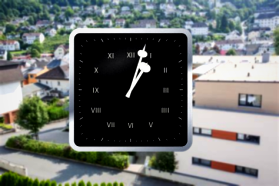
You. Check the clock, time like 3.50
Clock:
1.03
